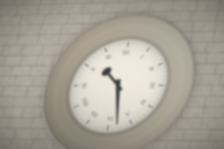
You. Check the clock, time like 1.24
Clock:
10.28
